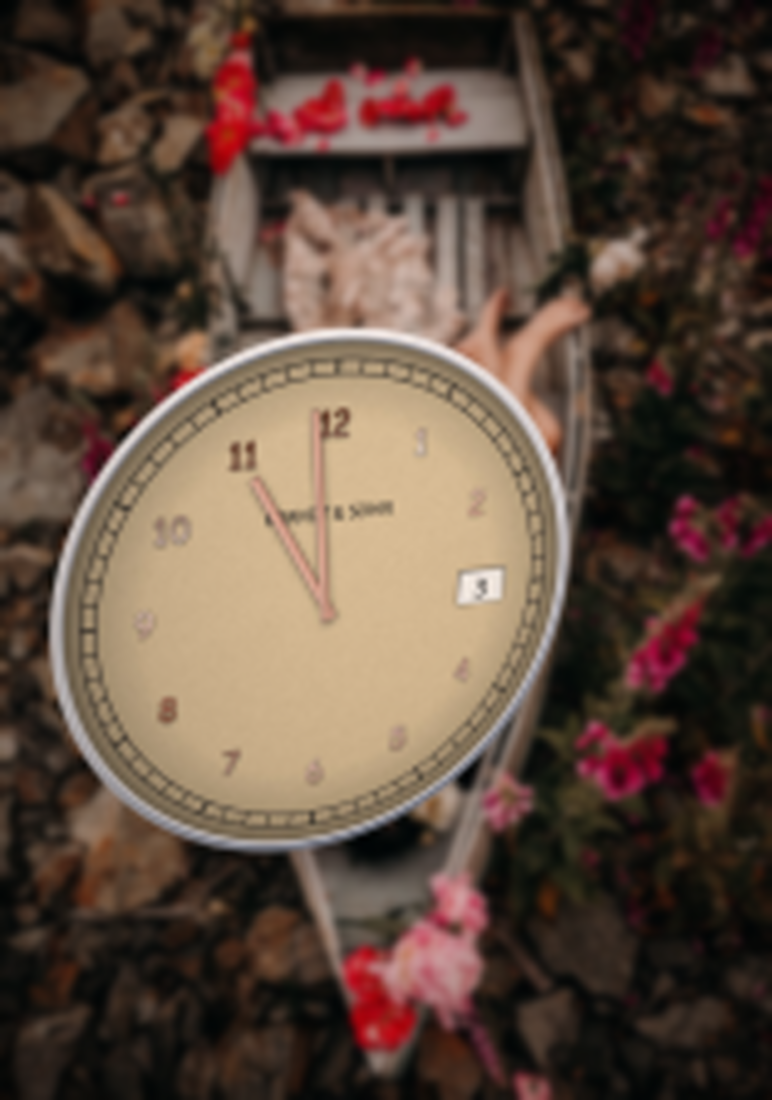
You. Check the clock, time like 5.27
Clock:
10.59
